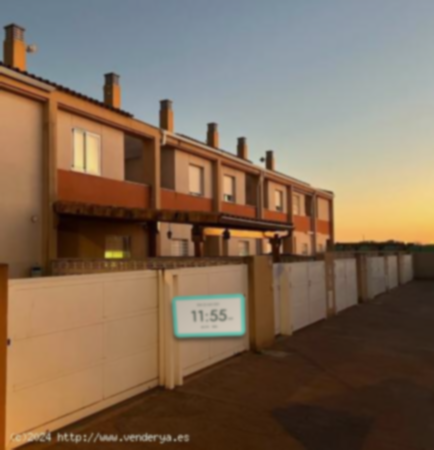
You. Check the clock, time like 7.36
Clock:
11.55
